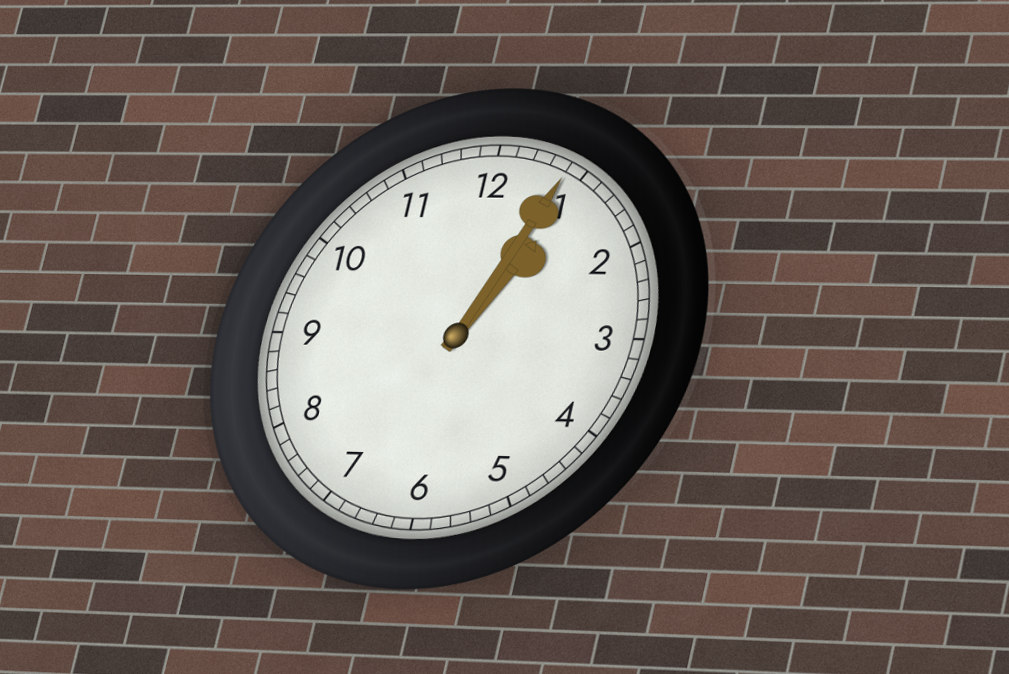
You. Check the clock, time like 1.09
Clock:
1.04
